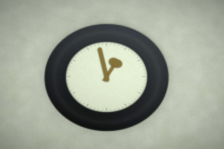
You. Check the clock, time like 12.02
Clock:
12.58
